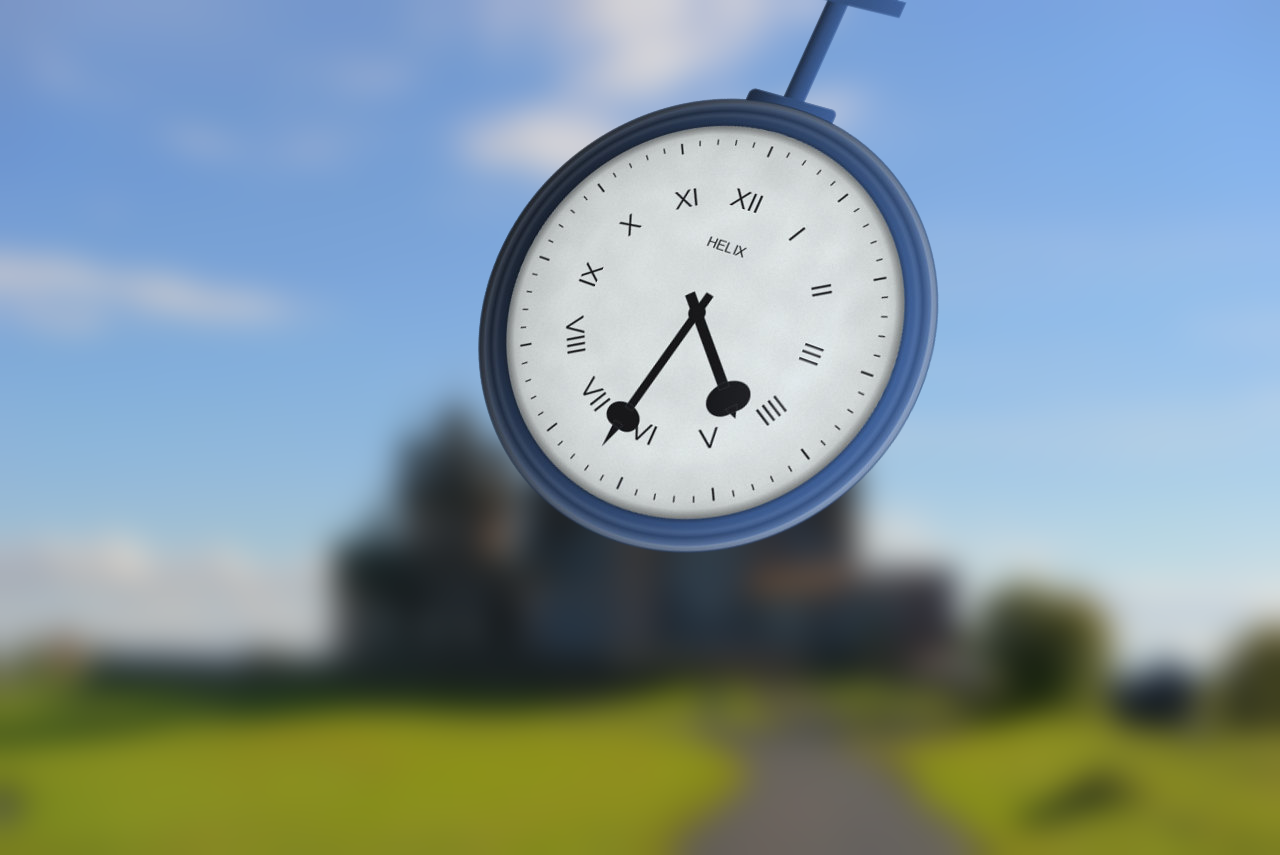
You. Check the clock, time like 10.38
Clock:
4.32
